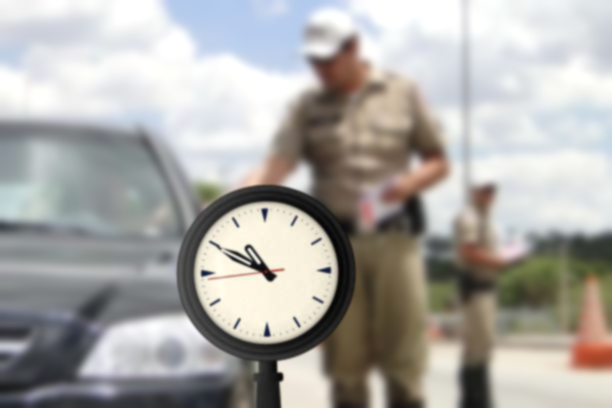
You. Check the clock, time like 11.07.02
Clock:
10.49.44
